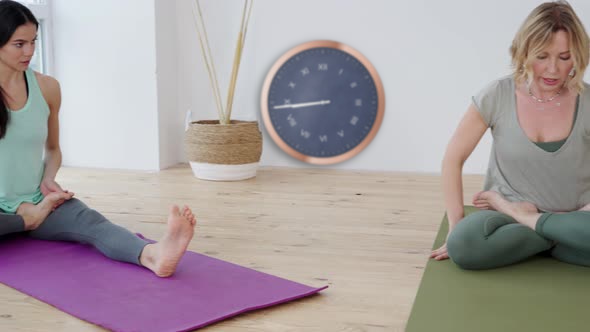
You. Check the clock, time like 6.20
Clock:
8.44
